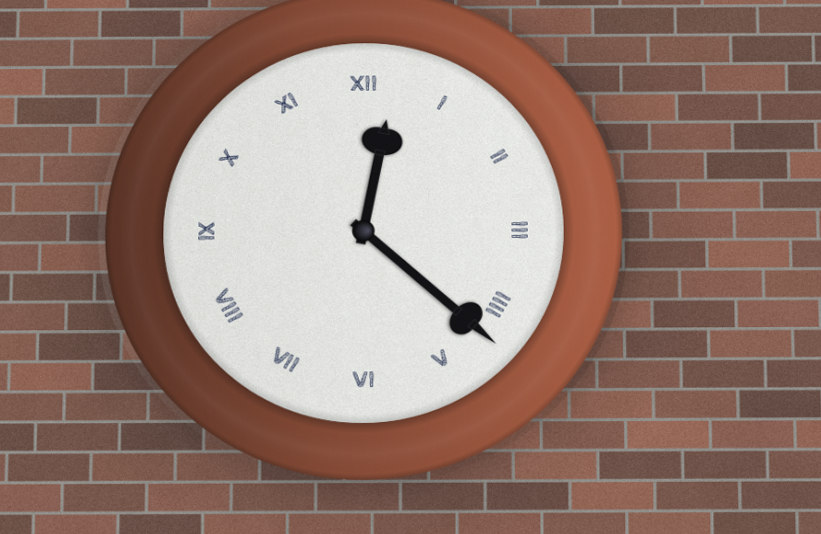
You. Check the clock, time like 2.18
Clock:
12.22
